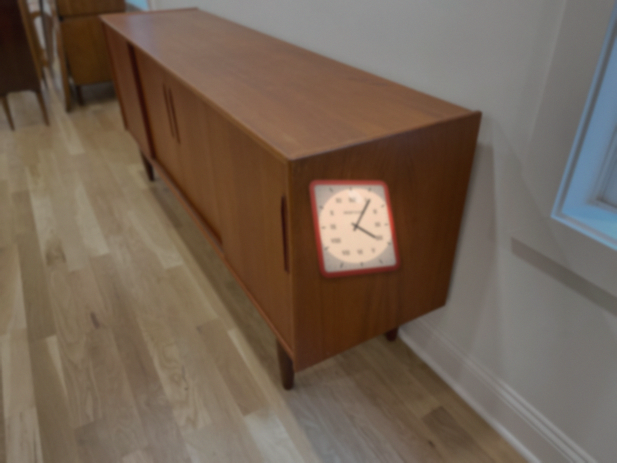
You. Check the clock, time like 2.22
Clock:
4.06
